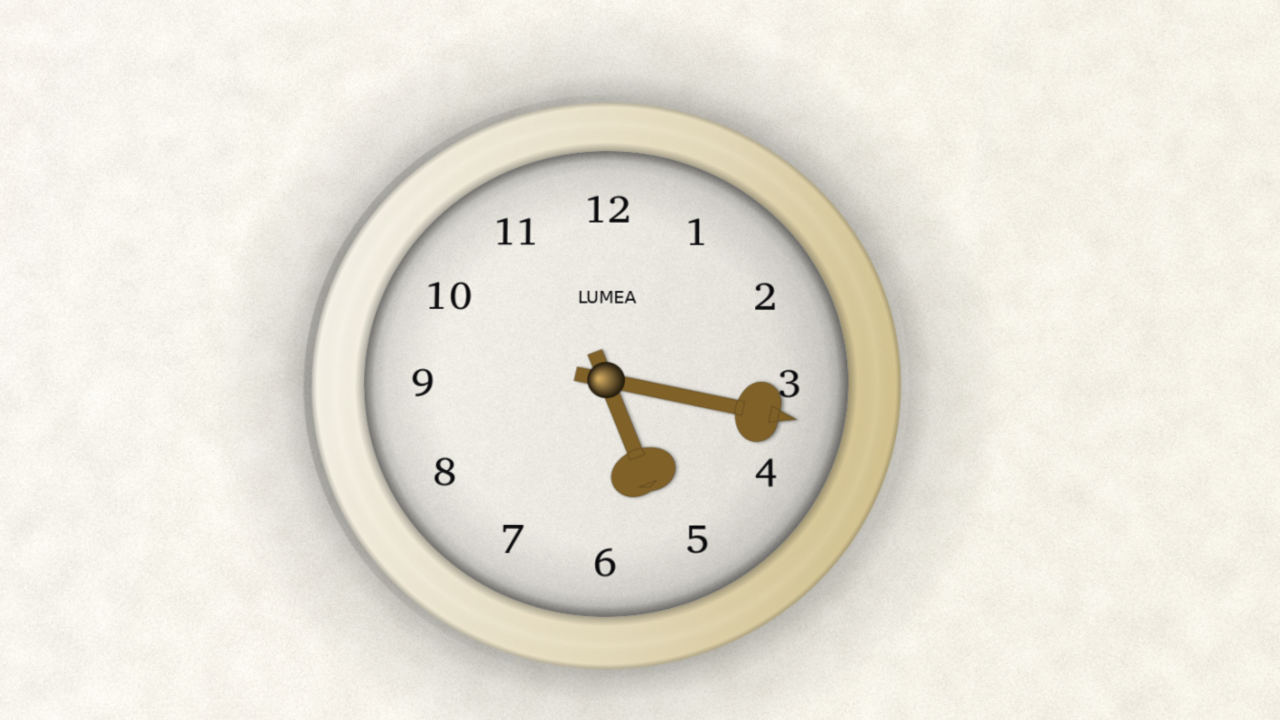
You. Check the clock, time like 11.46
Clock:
5.17
